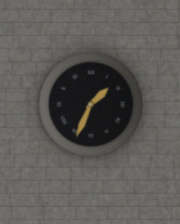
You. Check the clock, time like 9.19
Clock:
1.34
